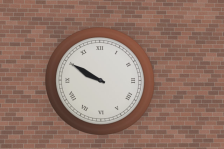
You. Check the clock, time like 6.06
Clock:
9.50
